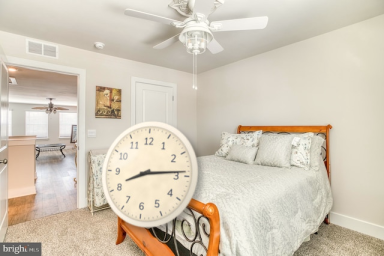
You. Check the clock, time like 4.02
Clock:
8.14
